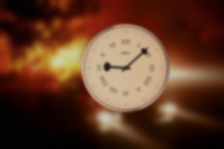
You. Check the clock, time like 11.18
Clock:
9.08
